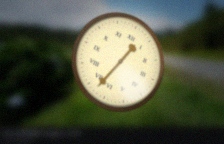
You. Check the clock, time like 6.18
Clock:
12.33
